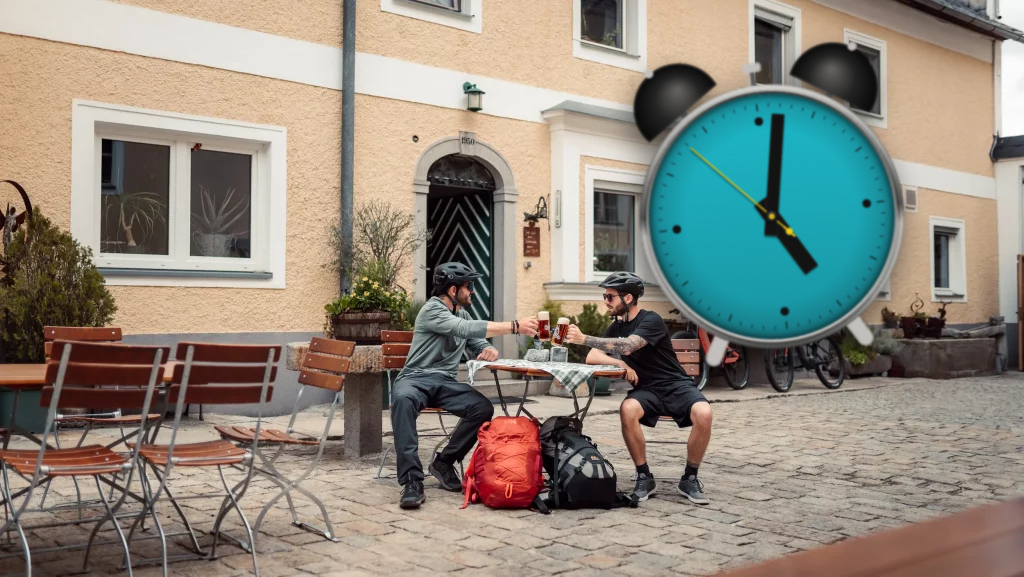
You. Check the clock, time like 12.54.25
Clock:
5.01.53
